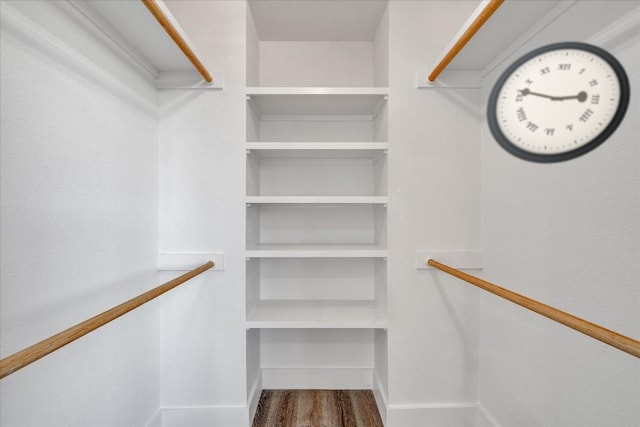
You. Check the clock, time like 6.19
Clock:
2.47
